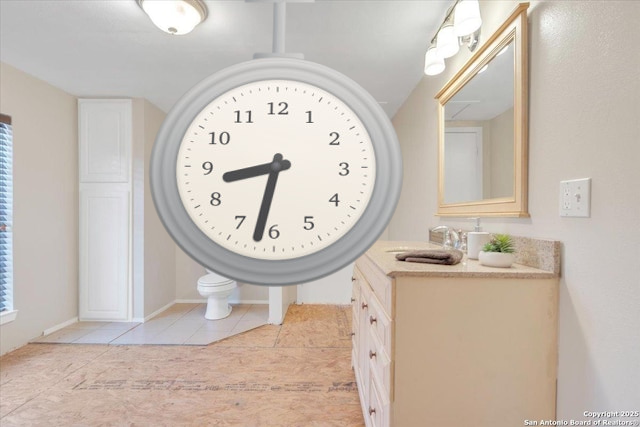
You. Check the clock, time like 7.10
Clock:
8.32
